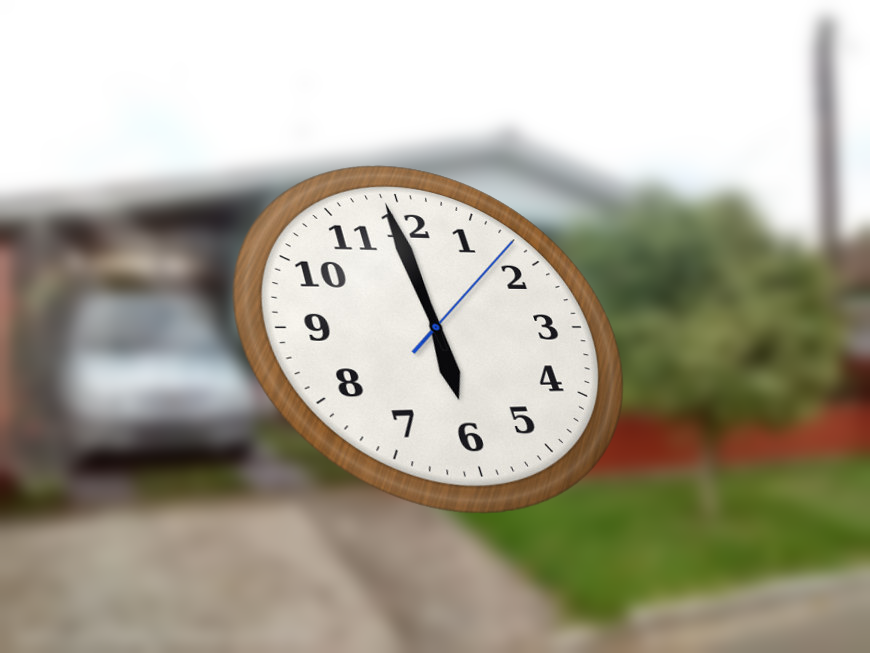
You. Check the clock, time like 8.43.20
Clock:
5.59.08
